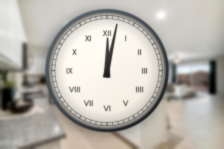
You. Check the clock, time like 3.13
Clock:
12.02
